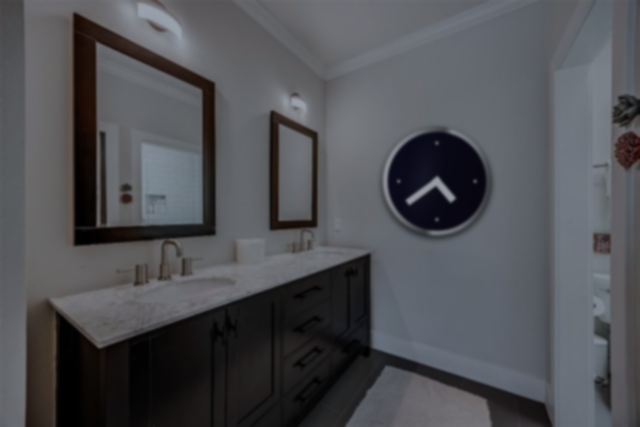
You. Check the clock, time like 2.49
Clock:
4.39
